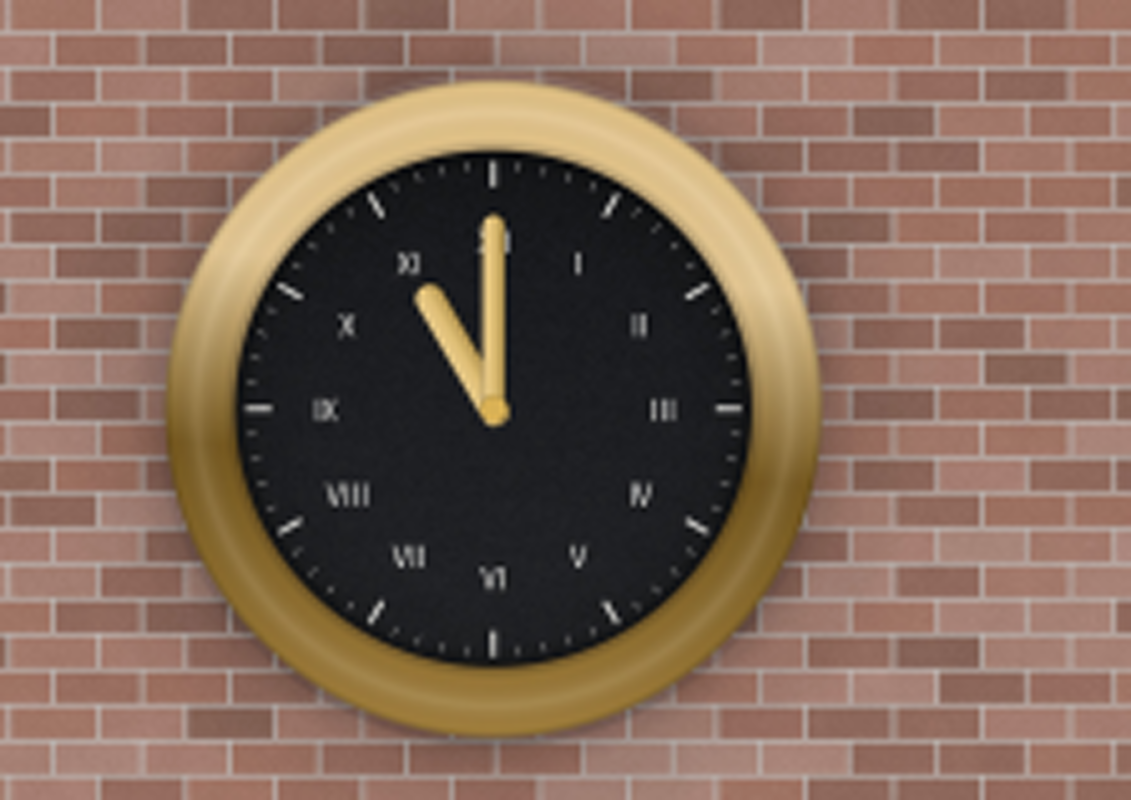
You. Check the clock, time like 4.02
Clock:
11.00
